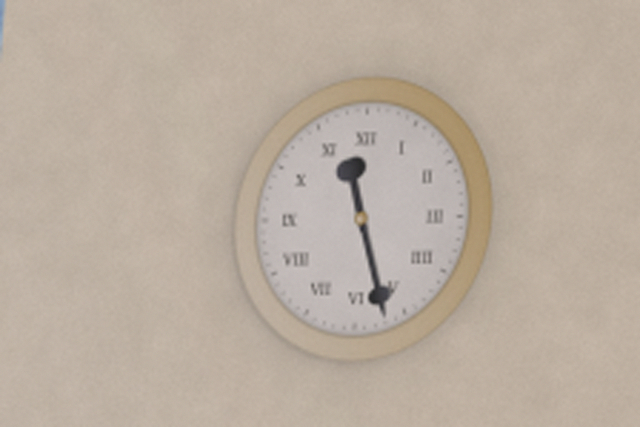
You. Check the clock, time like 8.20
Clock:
11.27
